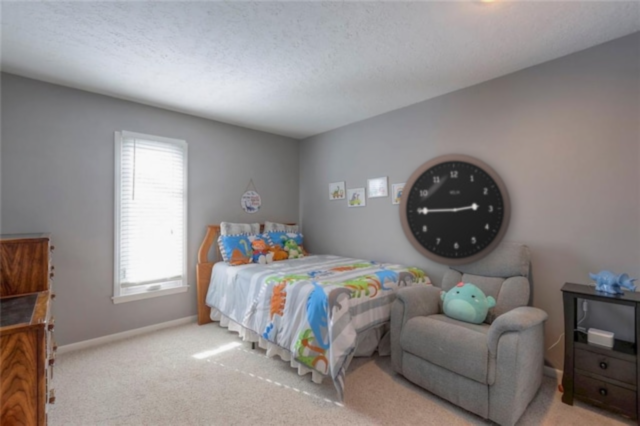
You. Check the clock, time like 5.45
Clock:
2.45
